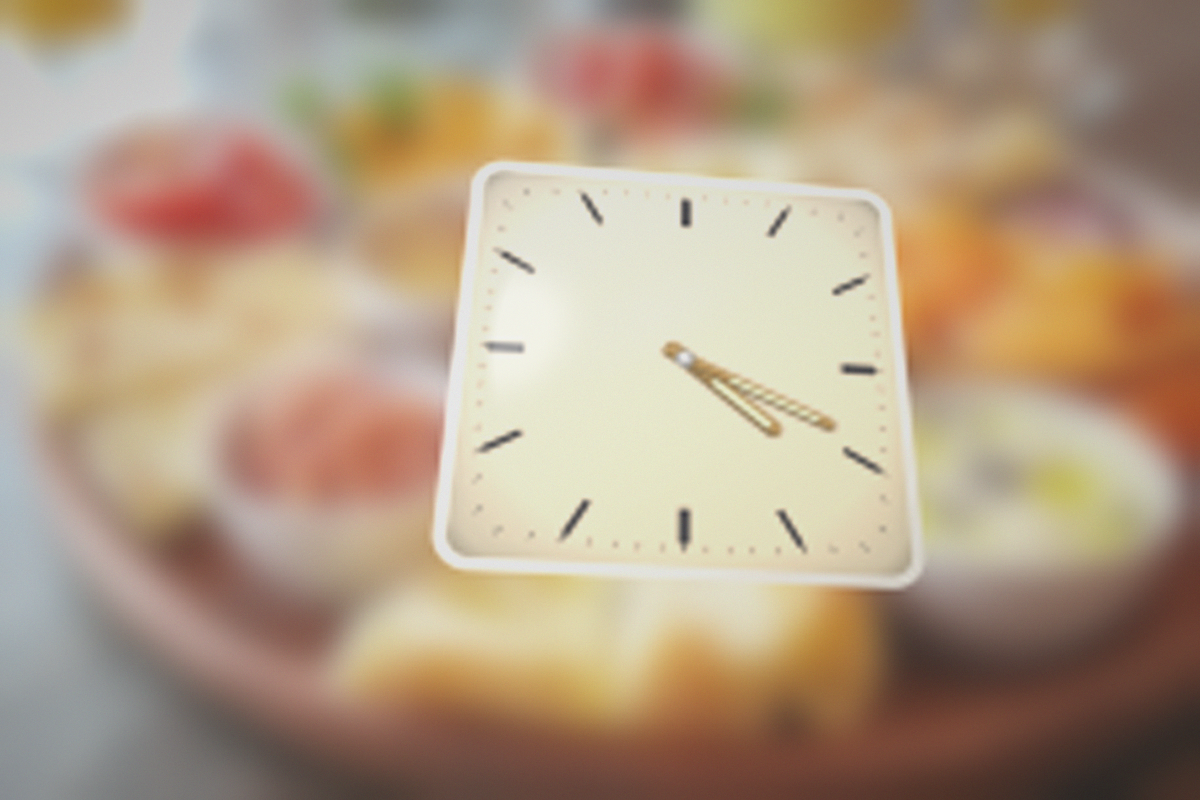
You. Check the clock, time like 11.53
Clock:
4.19
